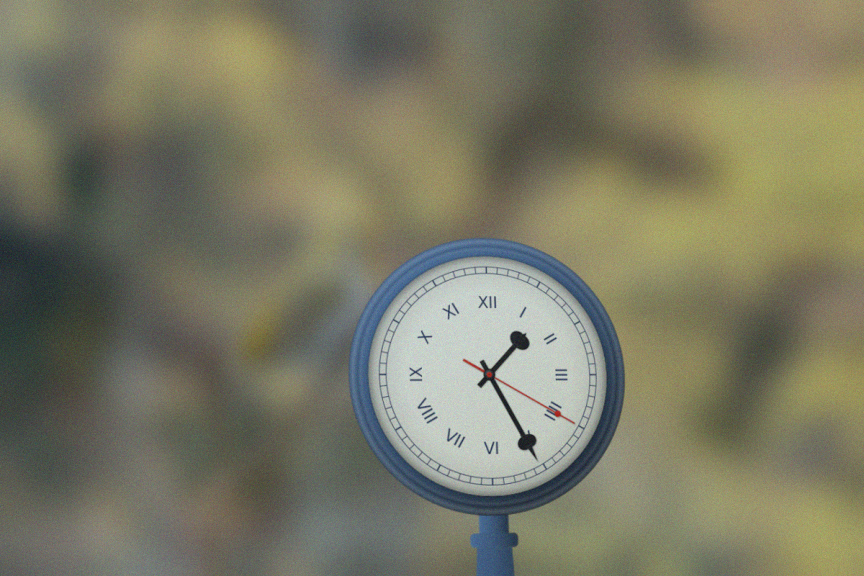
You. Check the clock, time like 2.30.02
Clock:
1.25.20
